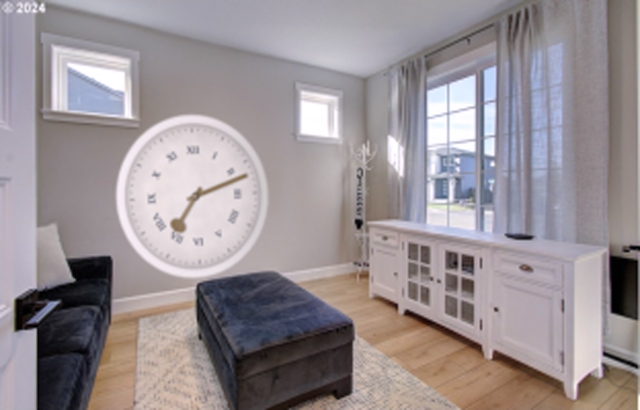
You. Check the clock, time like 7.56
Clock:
7.12
